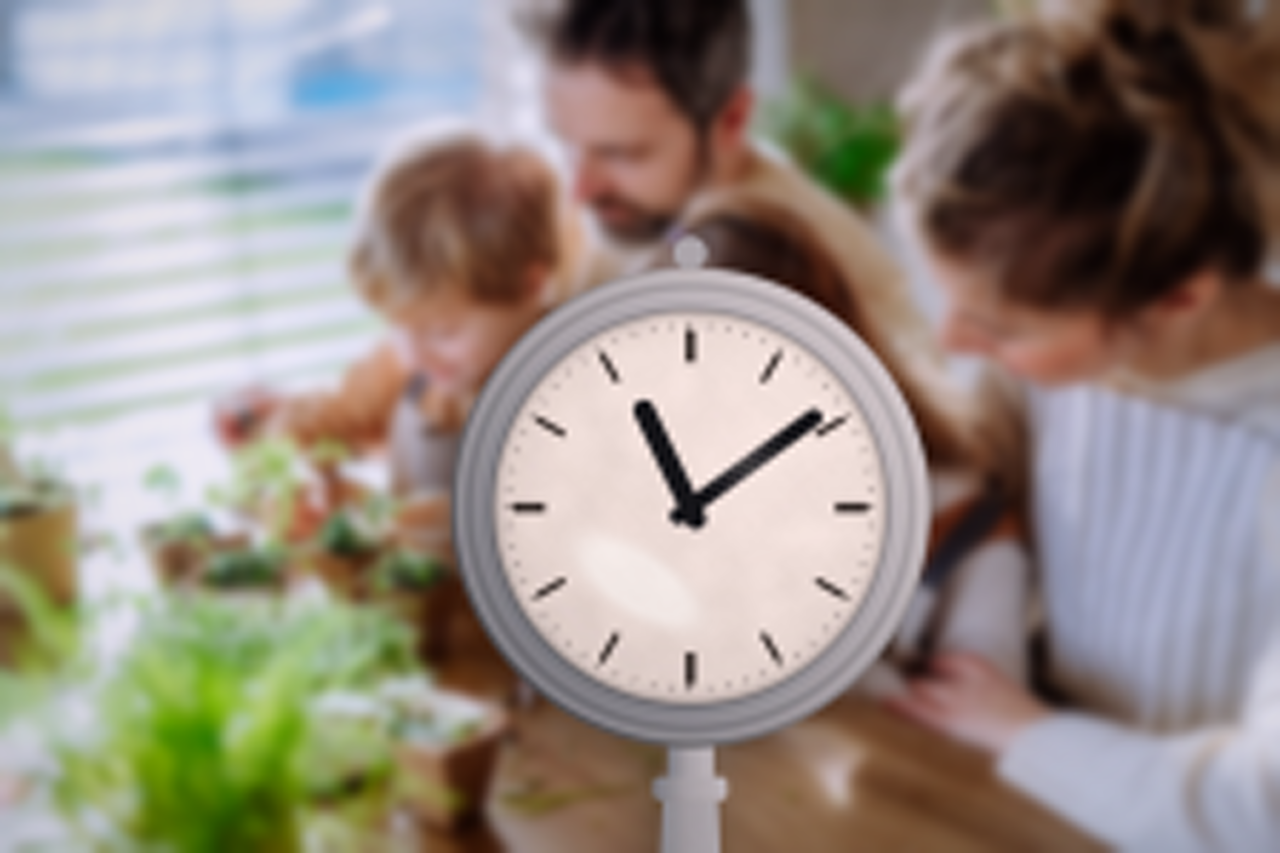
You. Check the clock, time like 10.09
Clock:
11.09
